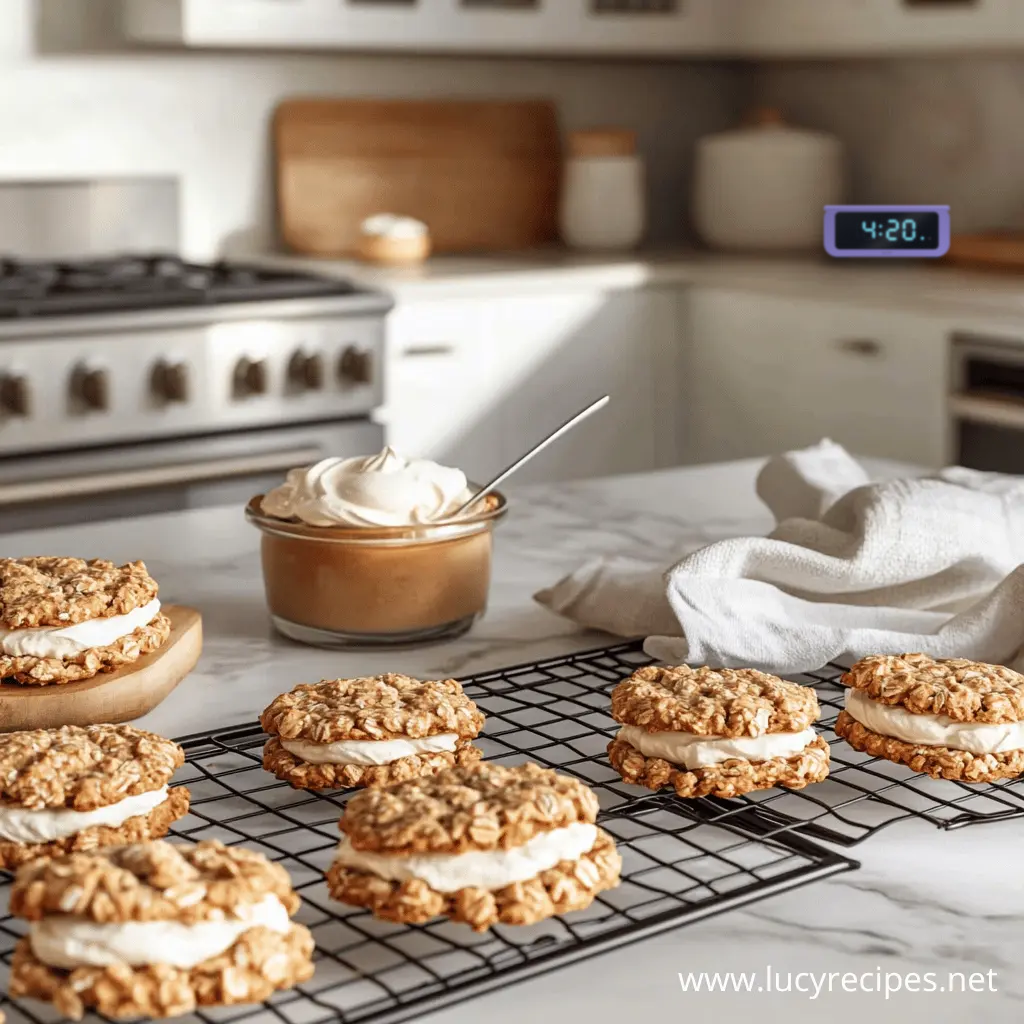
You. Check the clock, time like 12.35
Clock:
4.20
